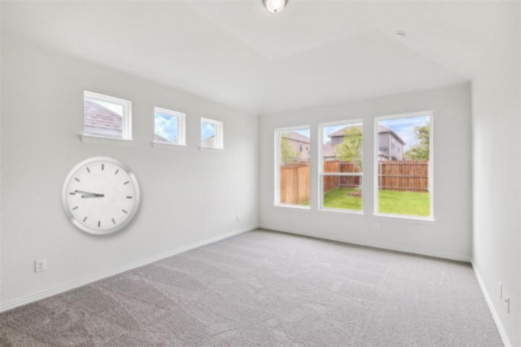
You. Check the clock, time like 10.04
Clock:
8.46
